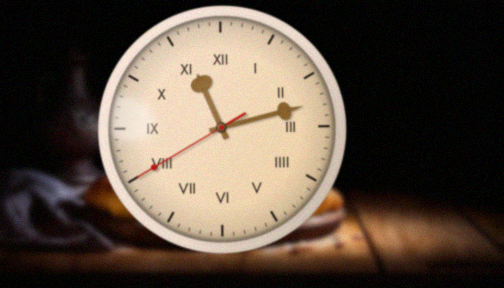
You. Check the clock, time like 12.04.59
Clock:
11.12.40
